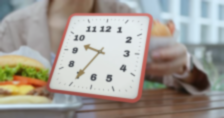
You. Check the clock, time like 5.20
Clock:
9.35
